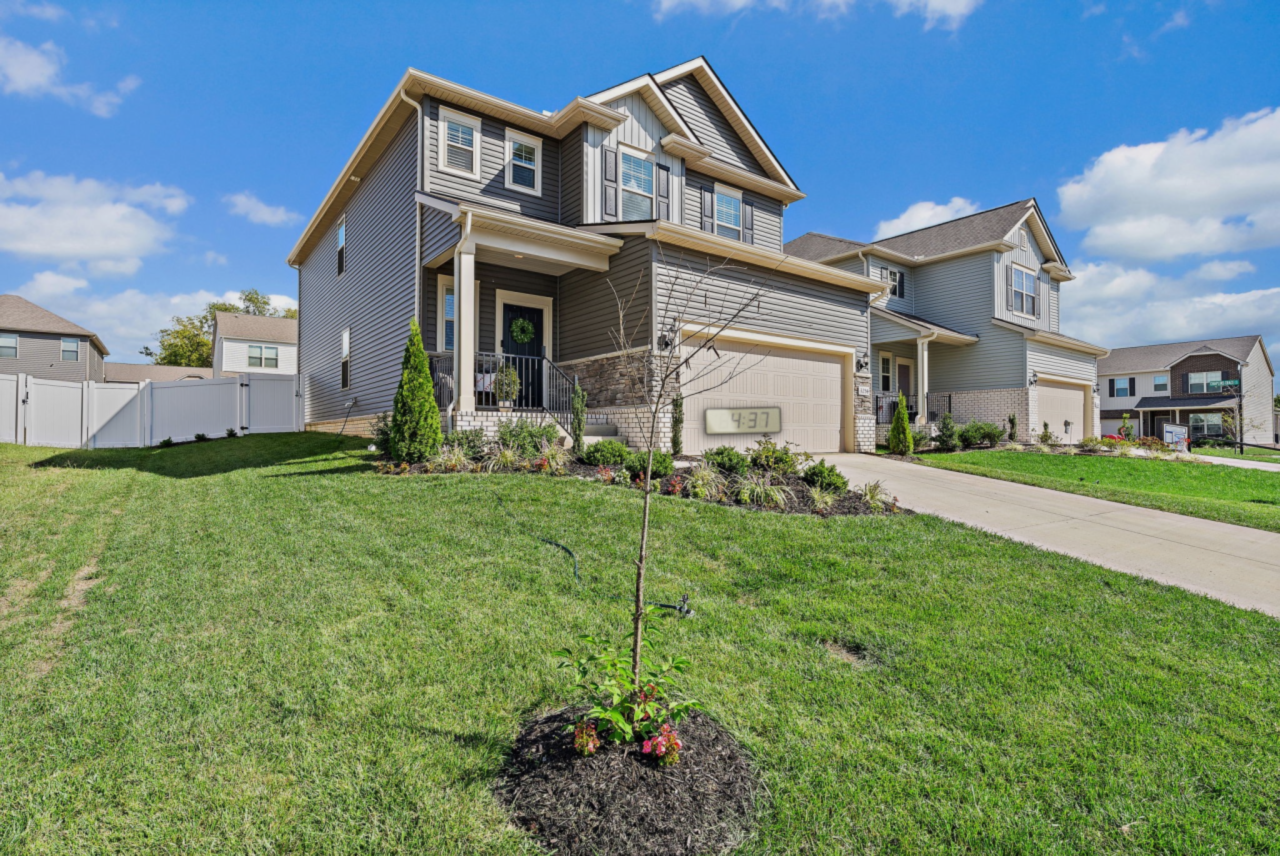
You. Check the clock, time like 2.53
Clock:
4.37
